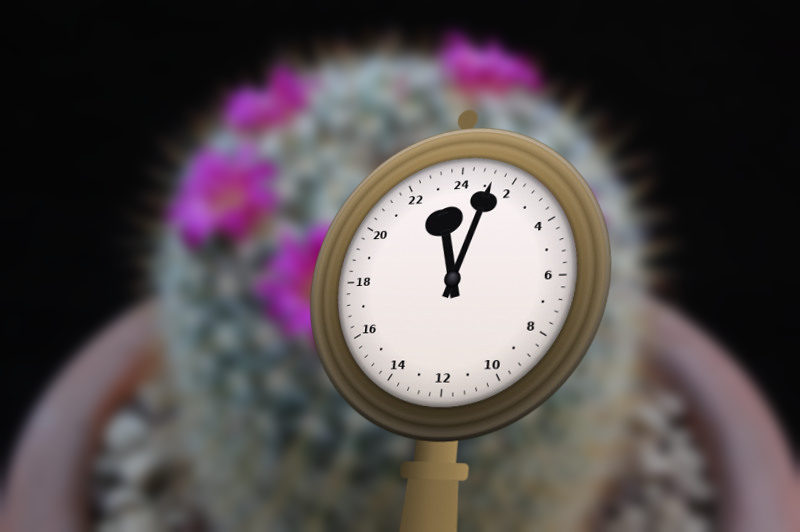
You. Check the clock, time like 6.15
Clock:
23.03
